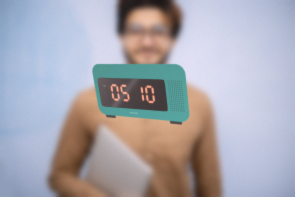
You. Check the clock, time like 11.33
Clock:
5.10
